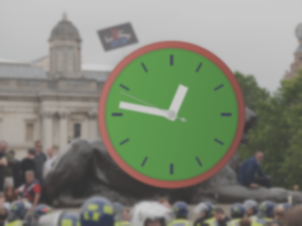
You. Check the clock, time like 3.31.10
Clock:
12.46.49
